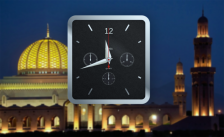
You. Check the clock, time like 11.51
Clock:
11.42
